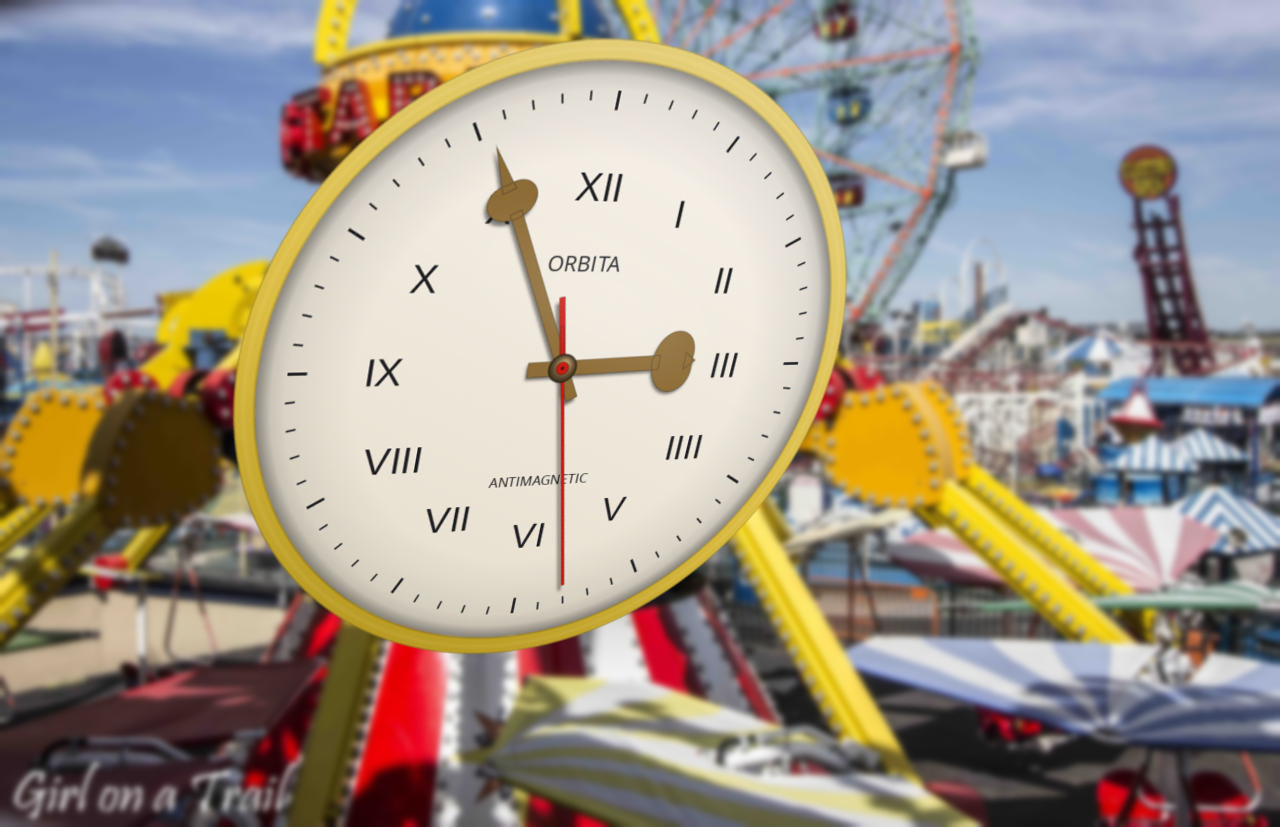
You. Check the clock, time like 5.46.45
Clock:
2.55.28
